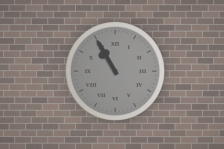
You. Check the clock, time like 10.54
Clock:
10.55
